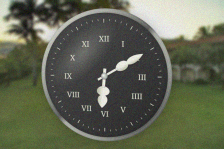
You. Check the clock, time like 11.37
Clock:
6.10
